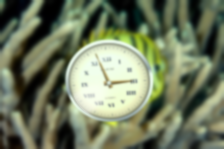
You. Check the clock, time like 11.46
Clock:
2.57
